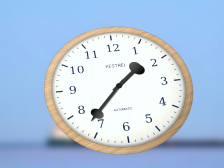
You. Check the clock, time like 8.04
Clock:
1.37
